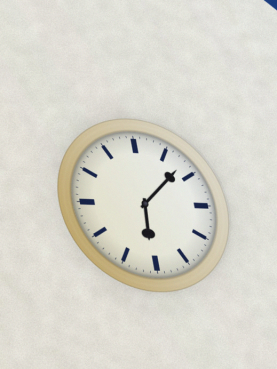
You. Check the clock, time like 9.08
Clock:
6.08
